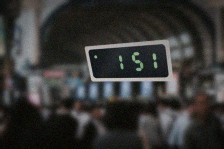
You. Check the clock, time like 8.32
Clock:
1.51
